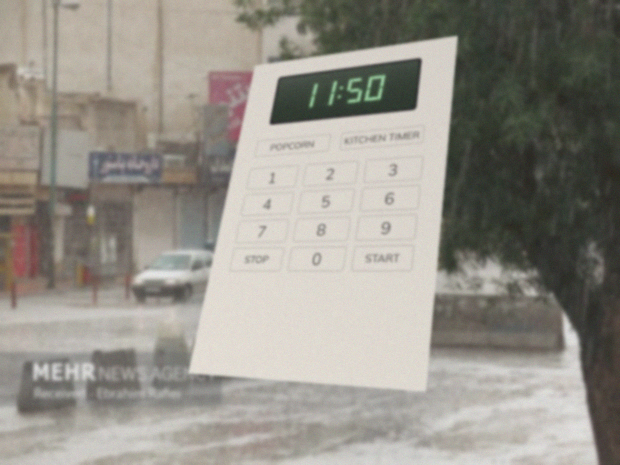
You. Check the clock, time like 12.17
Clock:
11.50
